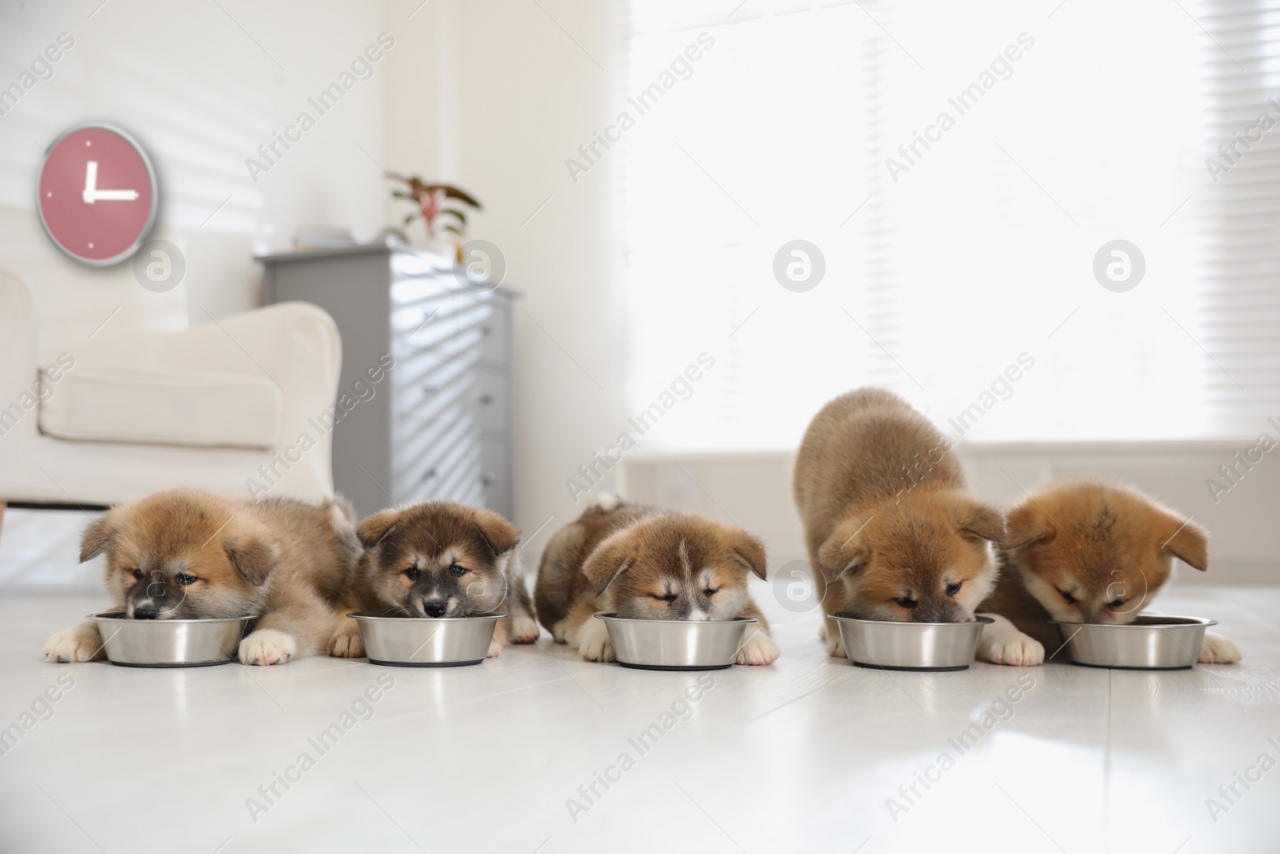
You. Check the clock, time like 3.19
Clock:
12.15
